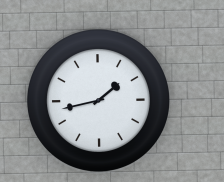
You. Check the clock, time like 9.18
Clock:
1.43
